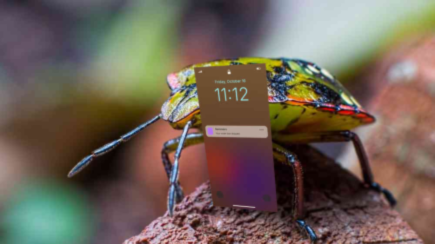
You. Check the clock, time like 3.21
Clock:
11.12
